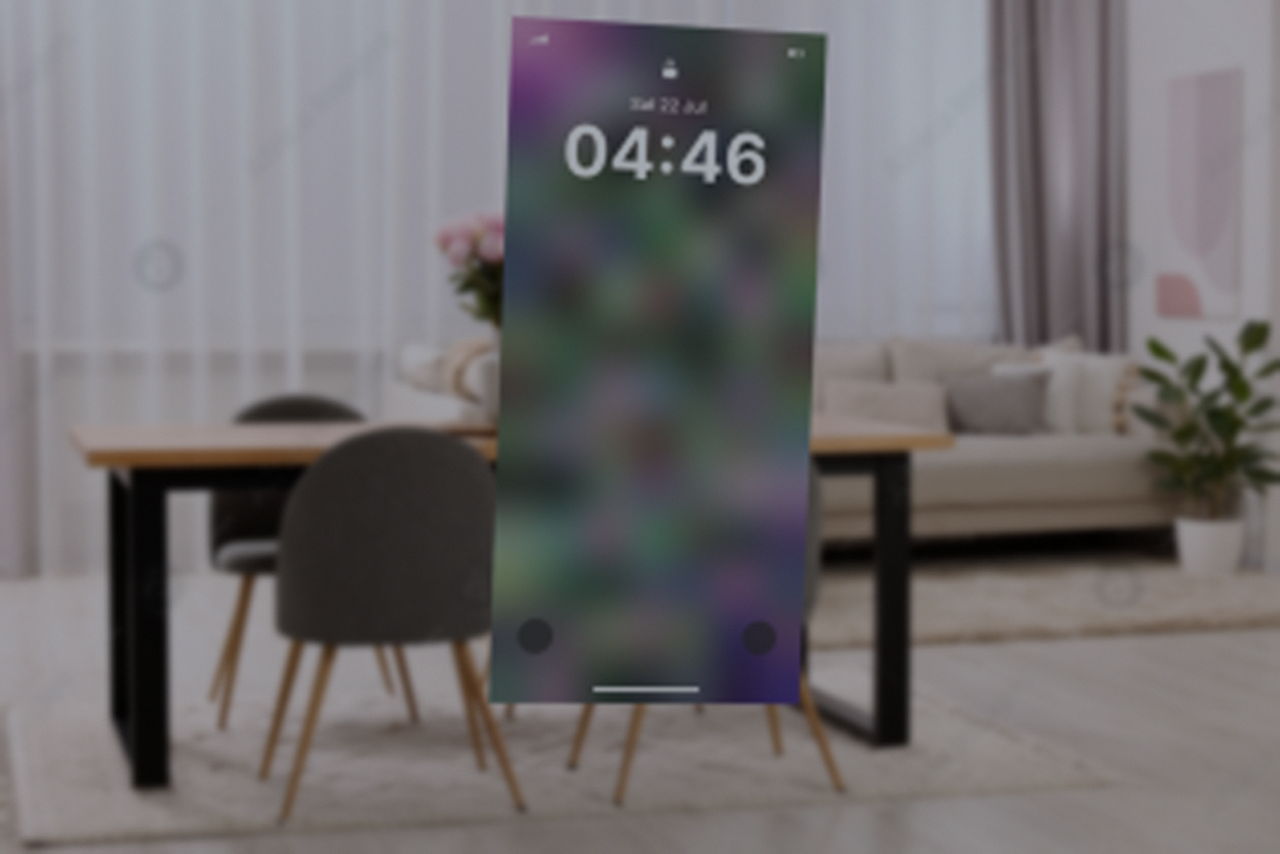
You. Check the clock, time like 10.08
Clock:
4.46
